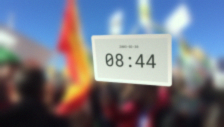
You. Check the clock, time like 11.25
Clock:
8.44
